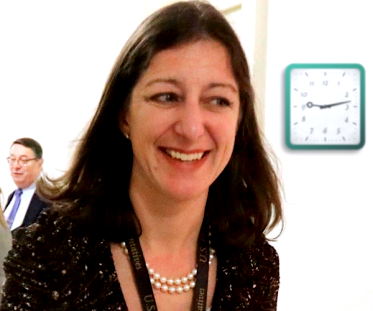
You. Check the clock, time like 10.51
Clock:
9.13
